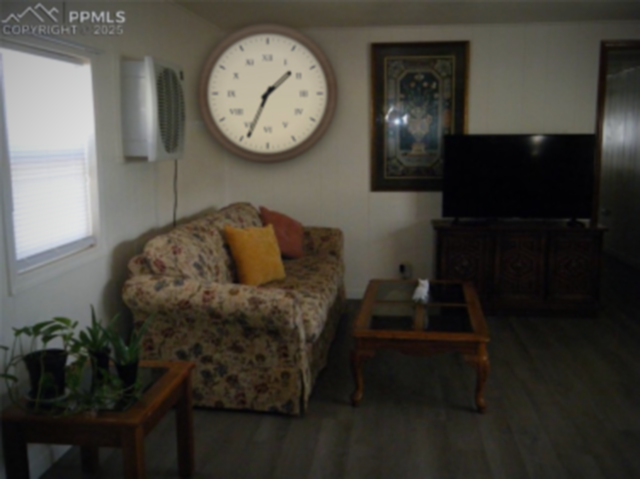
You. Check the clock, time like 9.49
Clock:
1.34
